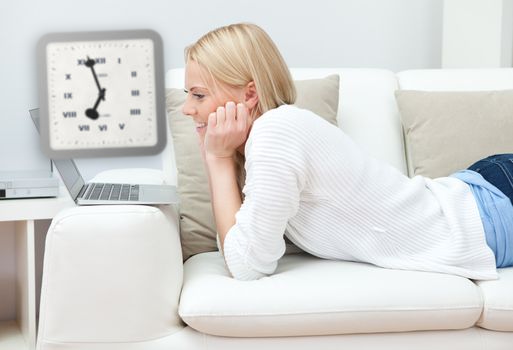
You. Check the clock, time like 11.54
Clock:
6.57
